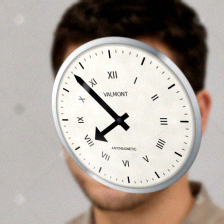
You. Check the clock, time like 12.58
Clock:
7.53
